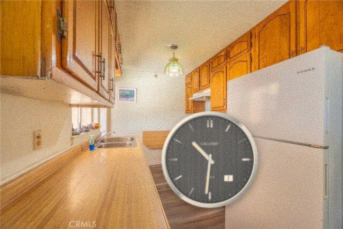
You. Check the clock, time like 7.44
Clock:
10.31
